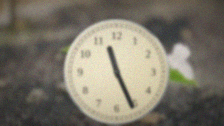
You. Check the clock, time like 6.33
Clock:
11.26
